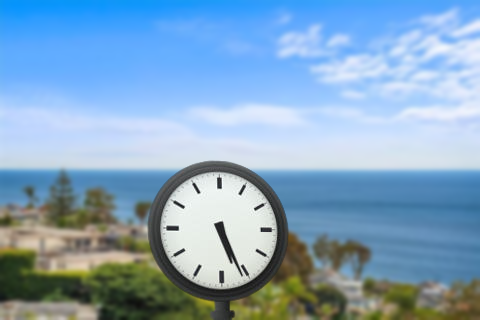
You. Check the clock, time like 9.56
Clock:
5.26
